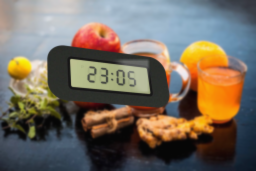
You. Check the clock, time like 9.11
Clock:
23.05
